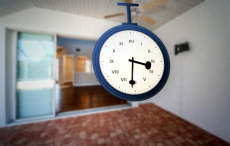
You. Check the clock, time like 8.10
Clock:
3.31
